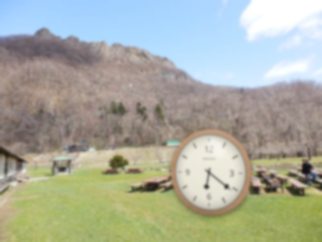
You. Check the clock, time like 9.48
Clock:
6.21
